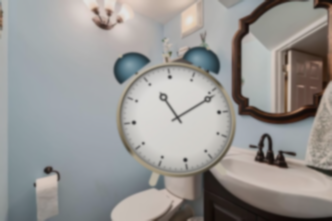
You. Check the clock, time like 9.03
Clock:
11.11
